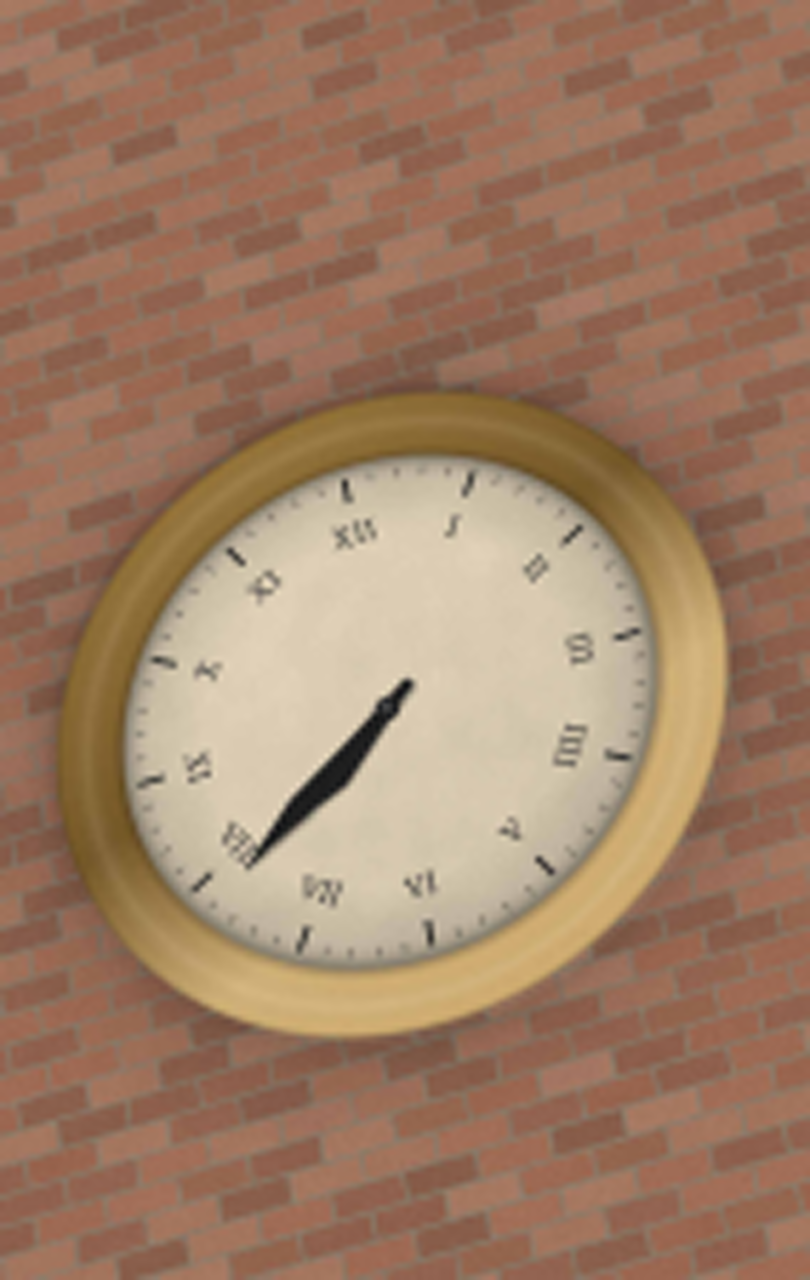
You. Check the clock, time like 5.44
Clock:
7.39
